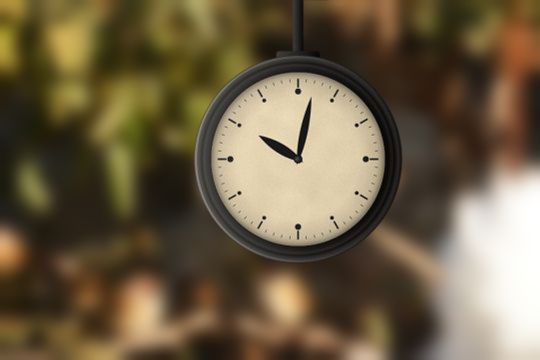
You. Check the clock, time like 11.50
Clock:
10.02
